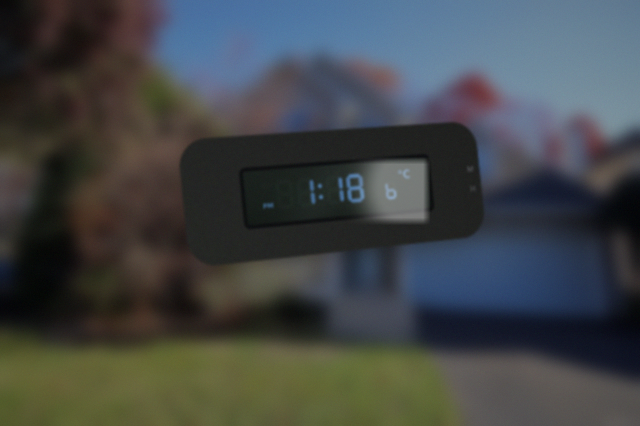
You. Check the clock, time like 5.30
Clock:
1.18
